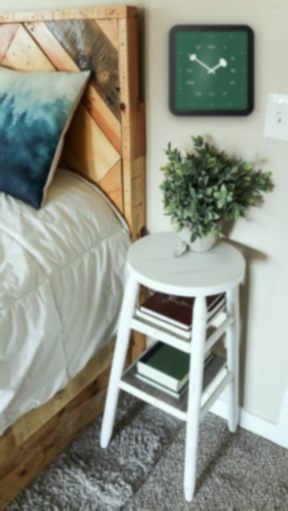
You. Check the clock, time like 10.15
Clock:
1.51
